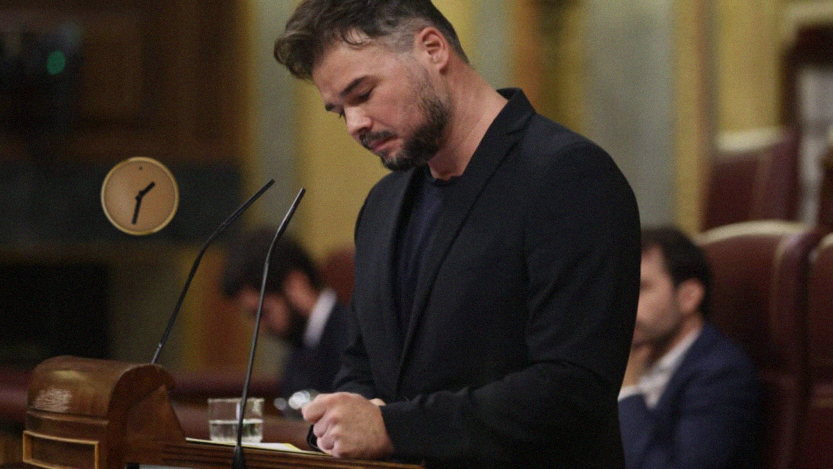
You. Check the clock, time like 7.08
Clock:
1.32
